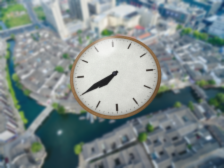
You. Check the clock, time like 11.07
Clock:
7.40
